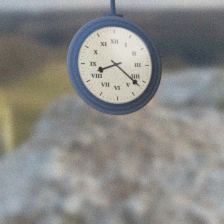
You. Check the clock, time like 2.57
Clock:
8.22
